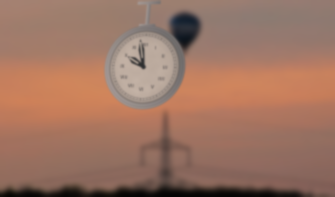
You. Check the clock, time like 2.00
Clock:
9.58
